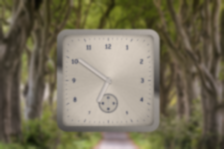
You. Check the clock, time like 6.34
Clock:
6.51
